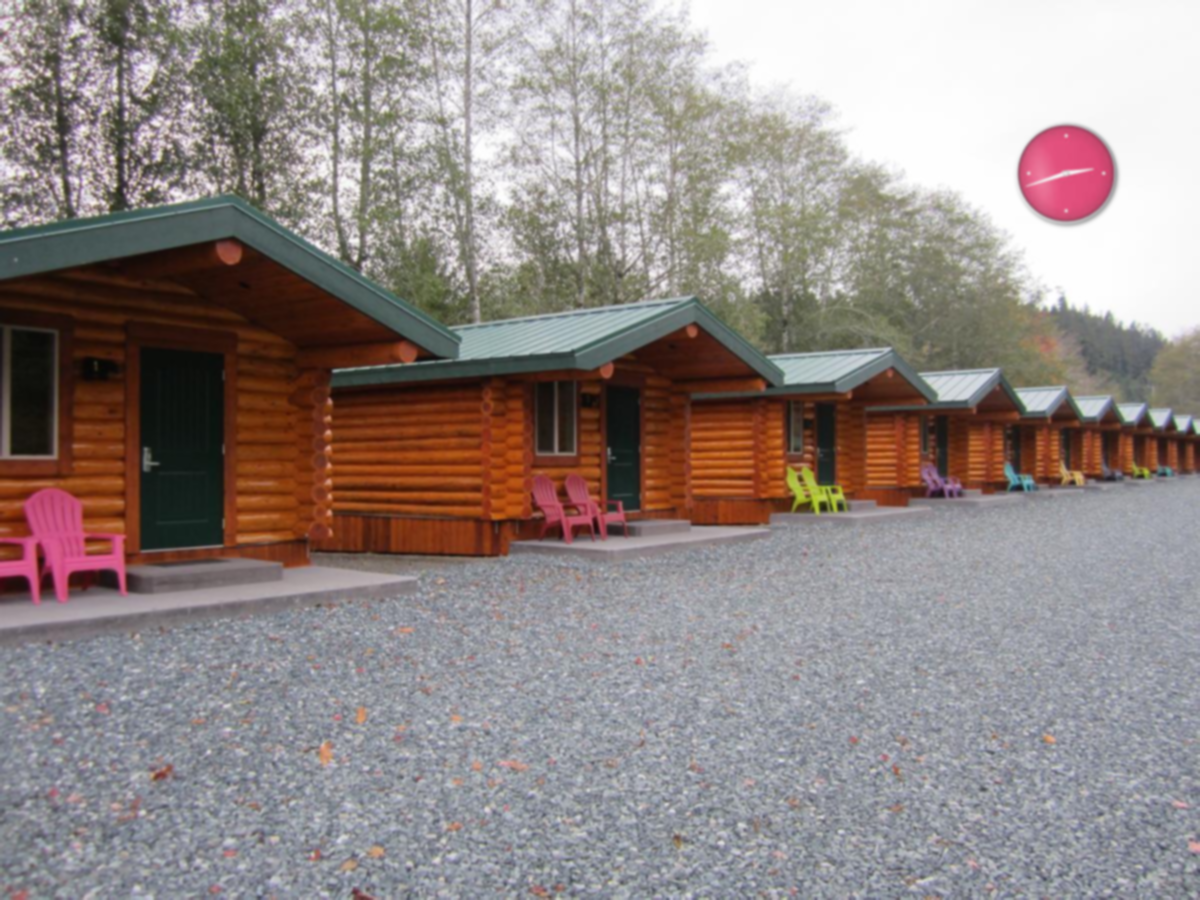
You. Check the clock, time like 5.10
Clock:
2.42
